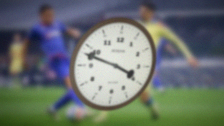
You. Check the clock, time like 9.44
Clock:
3.48
